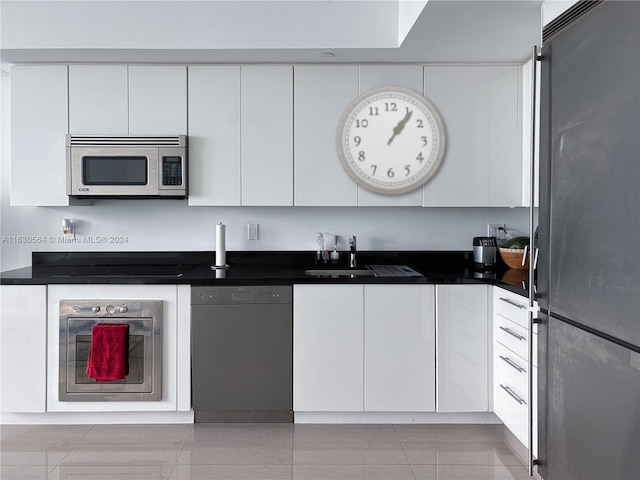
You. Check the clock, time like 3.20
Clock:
1.06
